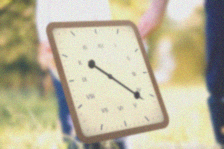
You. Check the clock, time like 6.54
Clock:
10.22
